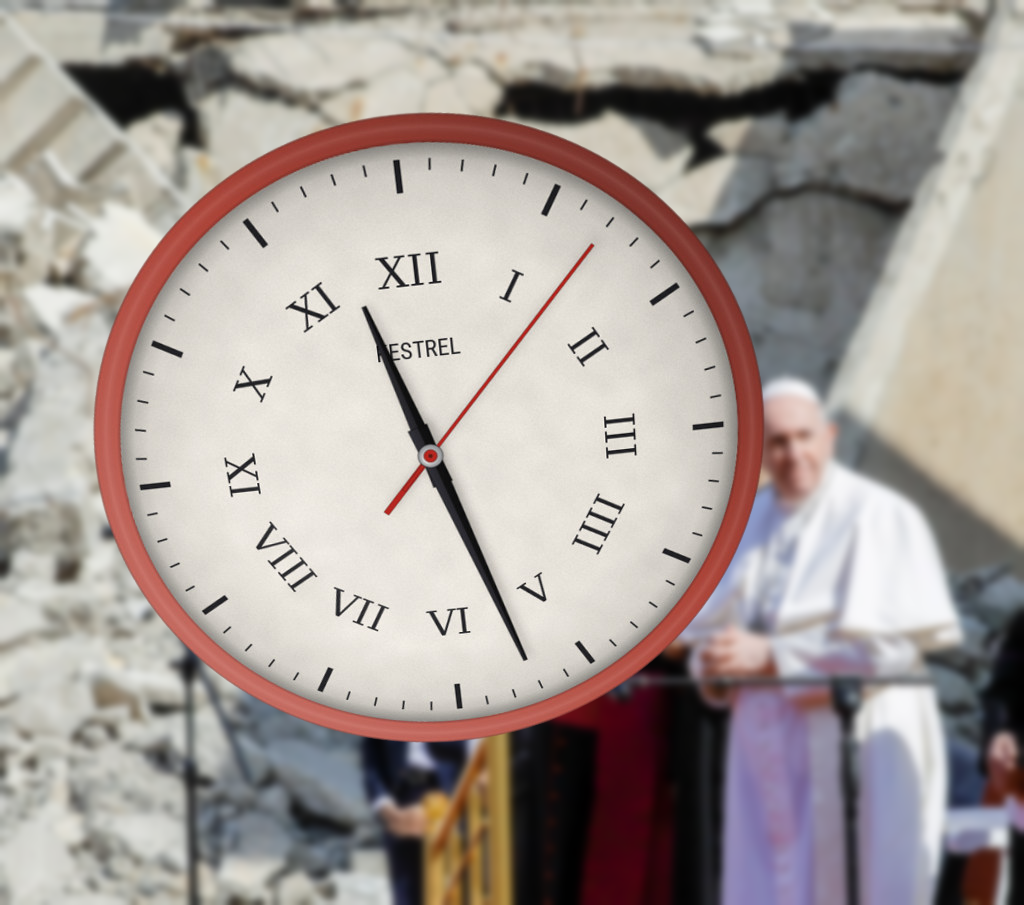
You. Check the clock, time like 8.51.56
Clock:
11.27.07
